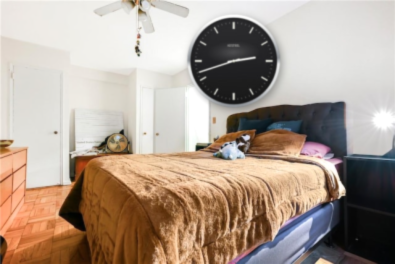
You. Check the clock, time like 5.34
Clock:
2.42
